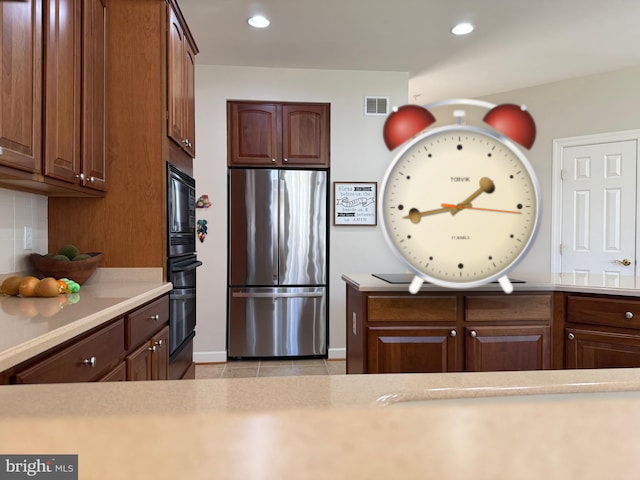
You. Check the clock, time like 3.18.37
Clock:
1.43.16
